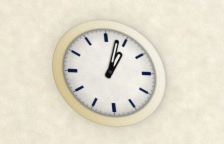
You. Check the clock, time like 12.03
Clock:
1.03
